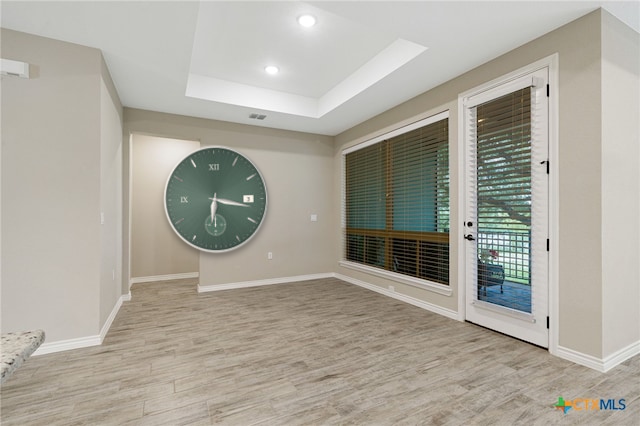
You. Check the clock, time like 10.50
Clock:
6.17
